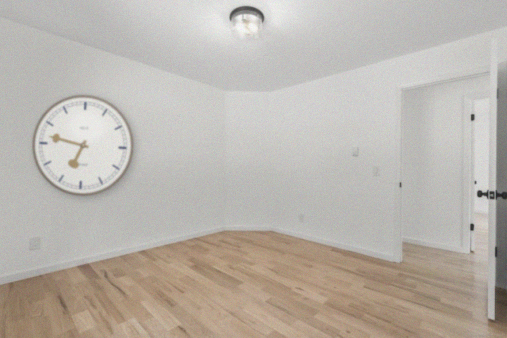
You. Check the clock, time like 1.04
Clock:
6.47
